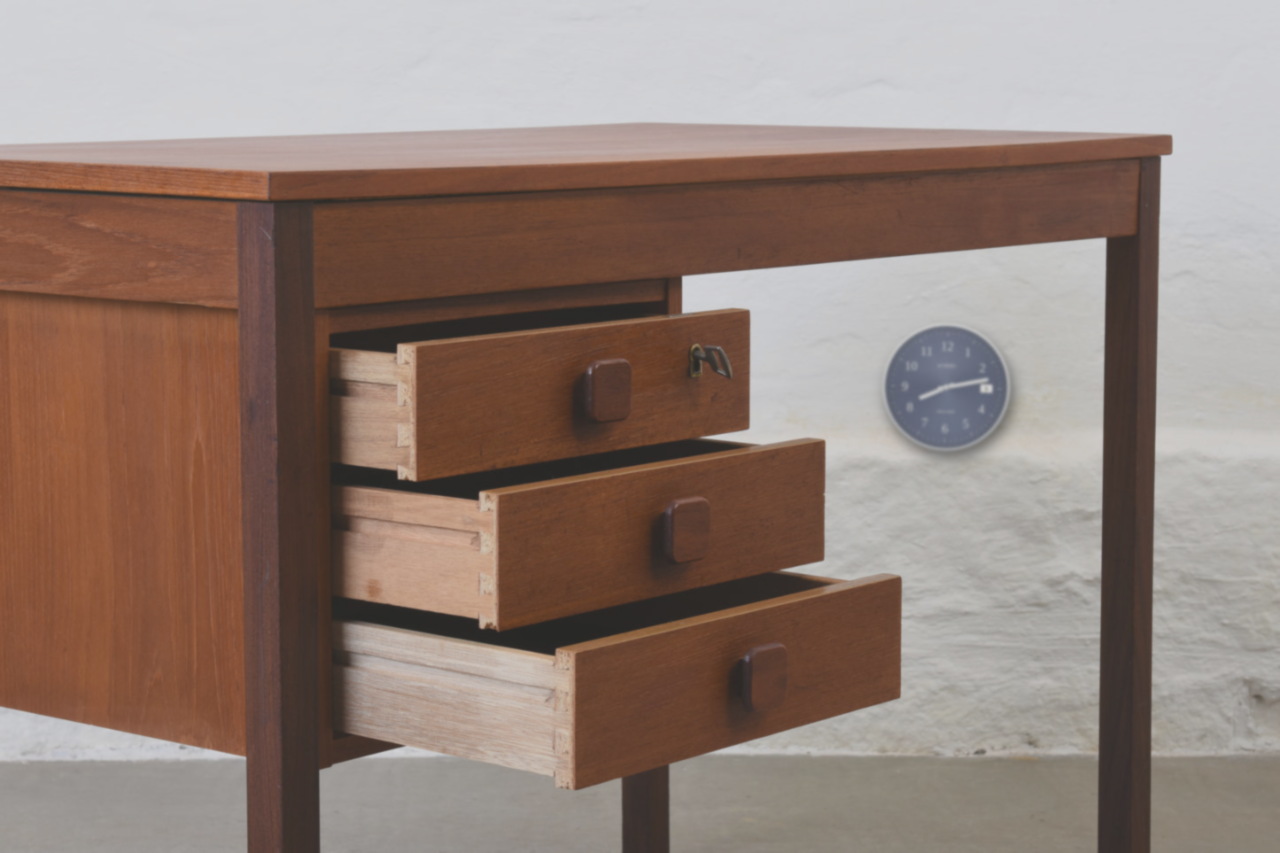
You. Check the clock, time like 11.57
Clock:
8.13
